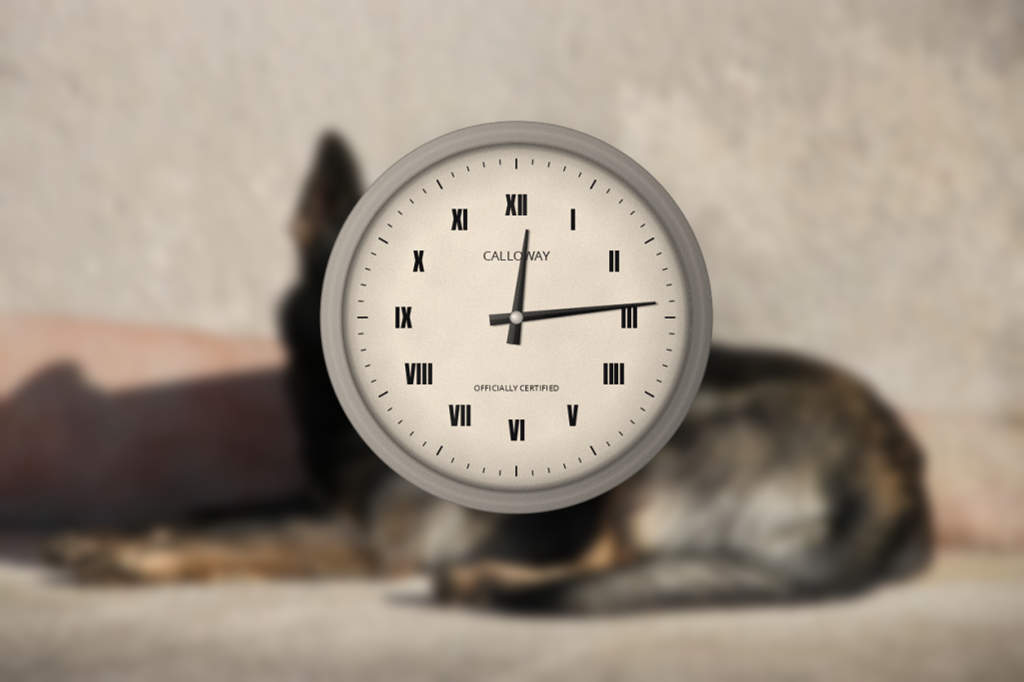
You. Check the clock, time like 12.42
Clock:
12.14
